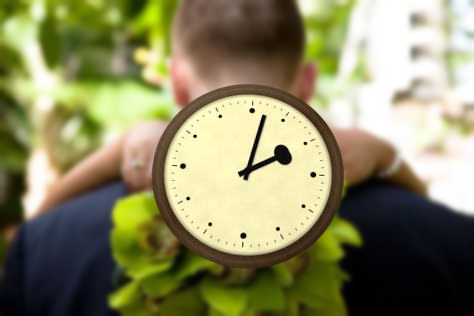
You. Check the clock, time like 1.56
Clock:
2.02
